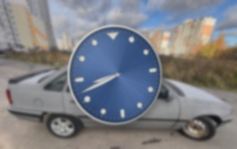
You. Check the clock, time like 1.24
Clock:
8.42
